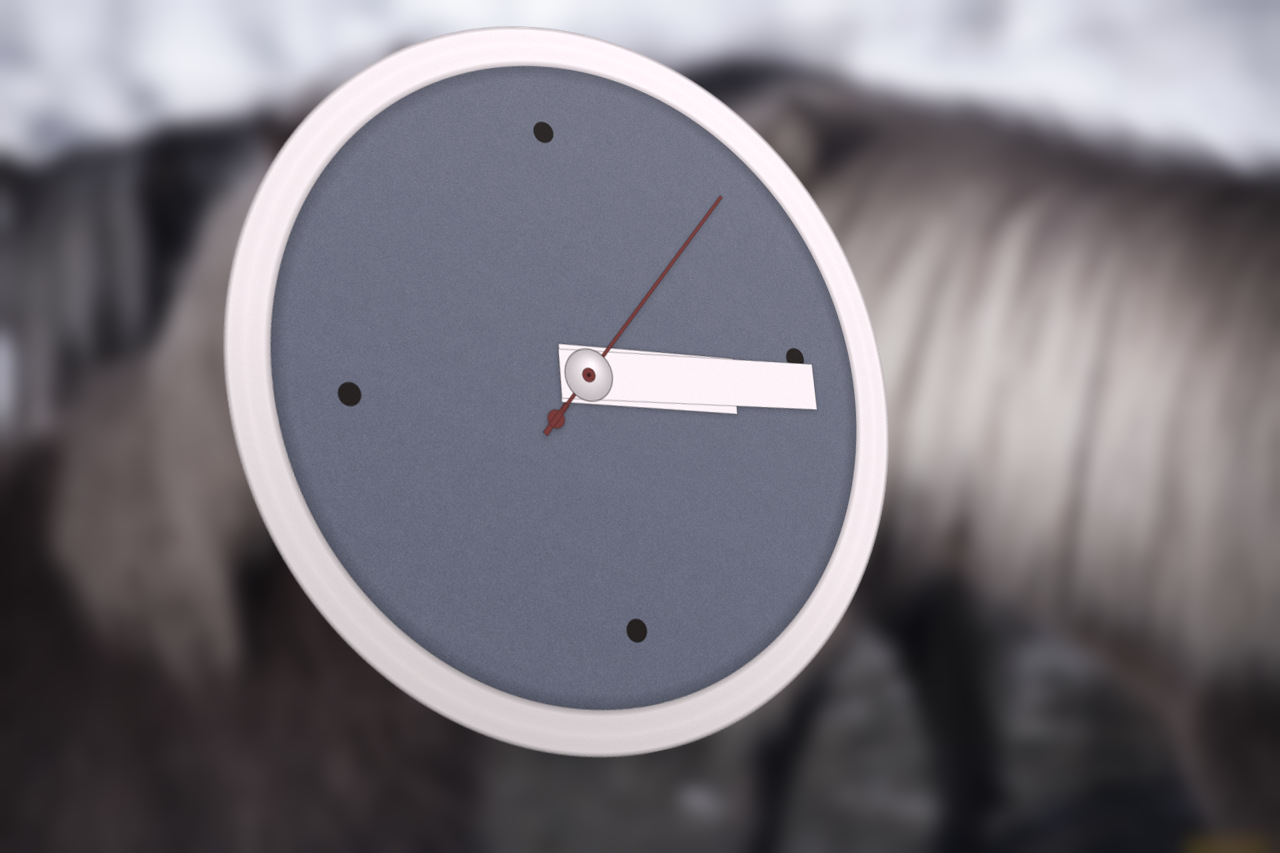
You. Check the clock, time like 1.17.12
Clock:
3.16.08
